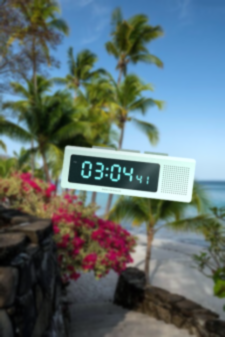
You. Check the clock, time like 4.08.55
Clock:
3.04.41
